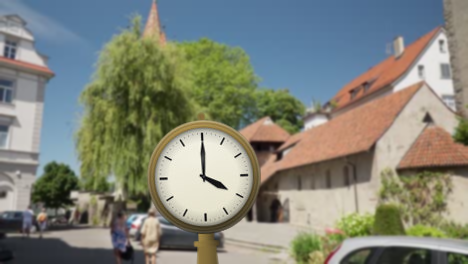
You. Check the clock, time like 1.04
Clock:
4.00
